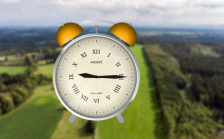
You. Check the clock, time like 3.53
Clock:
9.15
